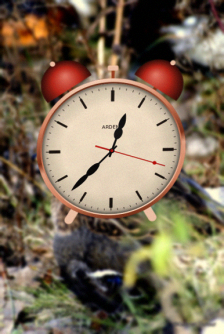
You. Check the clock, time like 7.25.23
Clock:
12.37.18
